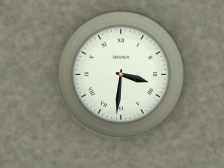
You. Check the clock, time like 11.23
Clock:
3.31
